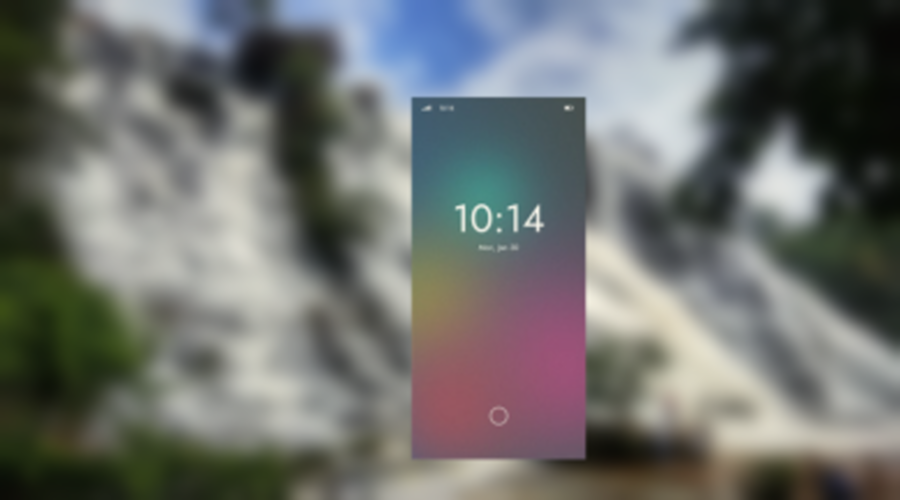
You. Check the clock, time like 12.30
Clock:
10.14
